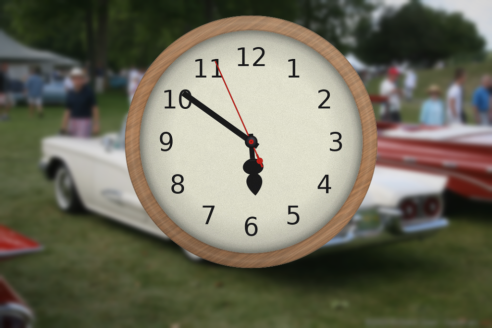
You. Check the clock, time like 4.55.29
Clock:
5.50.56
